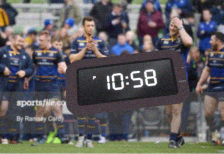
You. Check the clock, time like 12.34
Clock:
10.58
